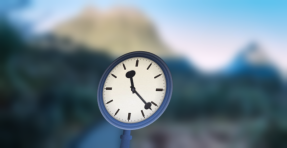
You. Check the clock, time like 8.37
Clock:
11.22
